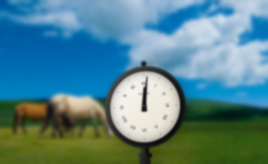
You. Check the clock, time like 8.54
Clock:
12.01
